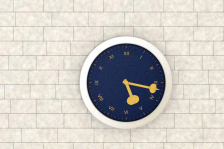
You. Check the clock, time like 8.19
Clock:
5.17
